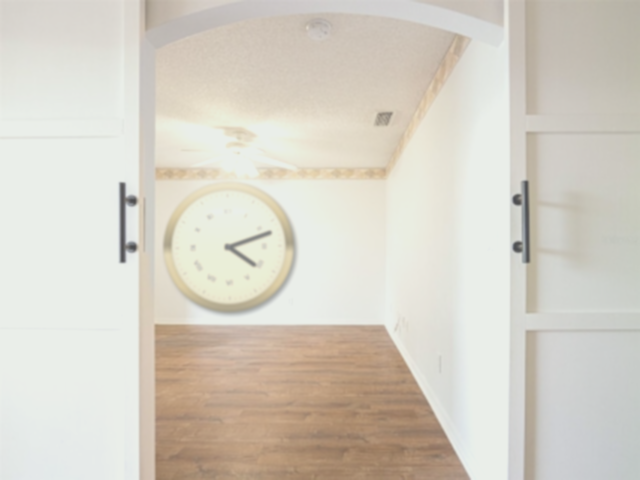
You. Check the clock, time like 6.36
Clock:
4.12
